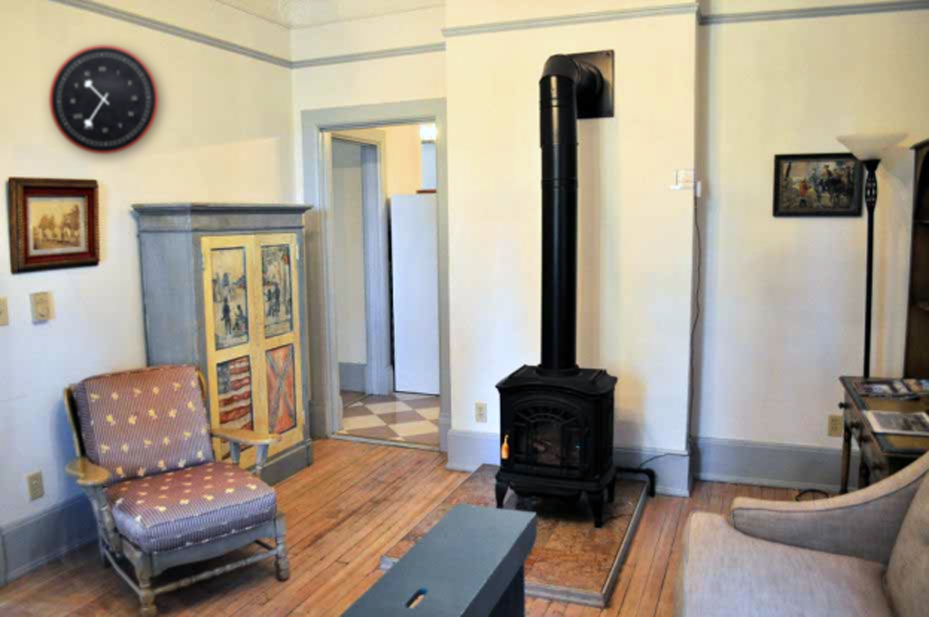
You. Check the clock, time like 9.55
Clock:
10.36
